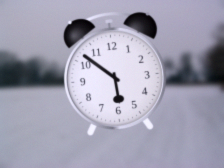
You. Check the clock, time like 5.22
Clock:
5.52
